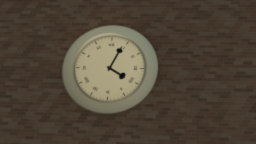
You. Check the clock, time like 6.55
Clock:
4.04
